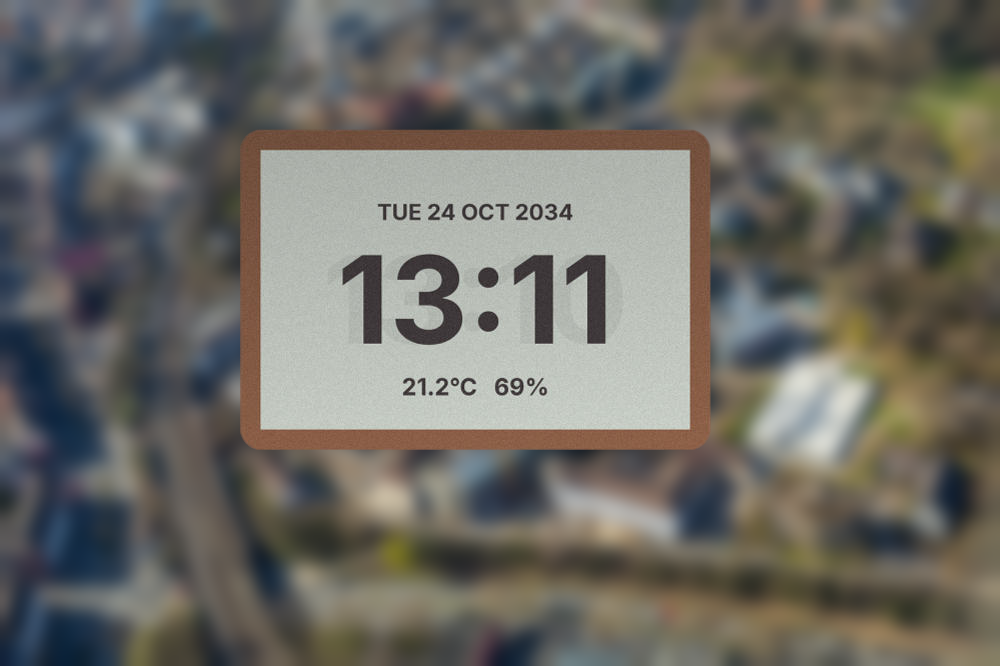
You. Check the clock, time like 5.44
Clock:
13.11
